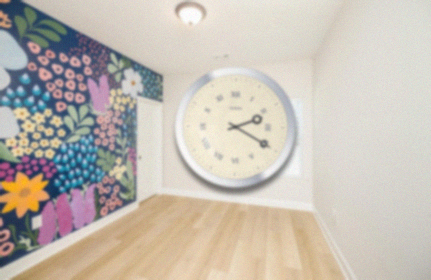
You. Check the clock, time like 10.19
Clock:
2.20
